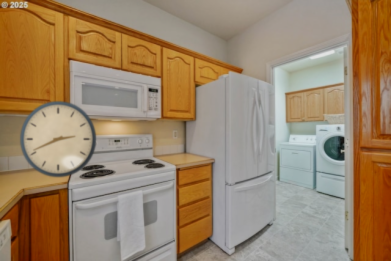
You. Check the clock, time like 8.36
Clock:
2.41
